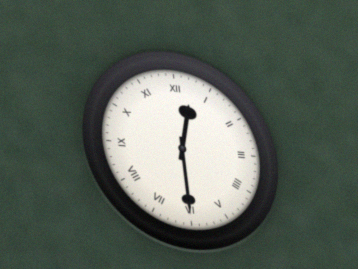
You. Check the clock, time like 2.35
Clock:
12.30
